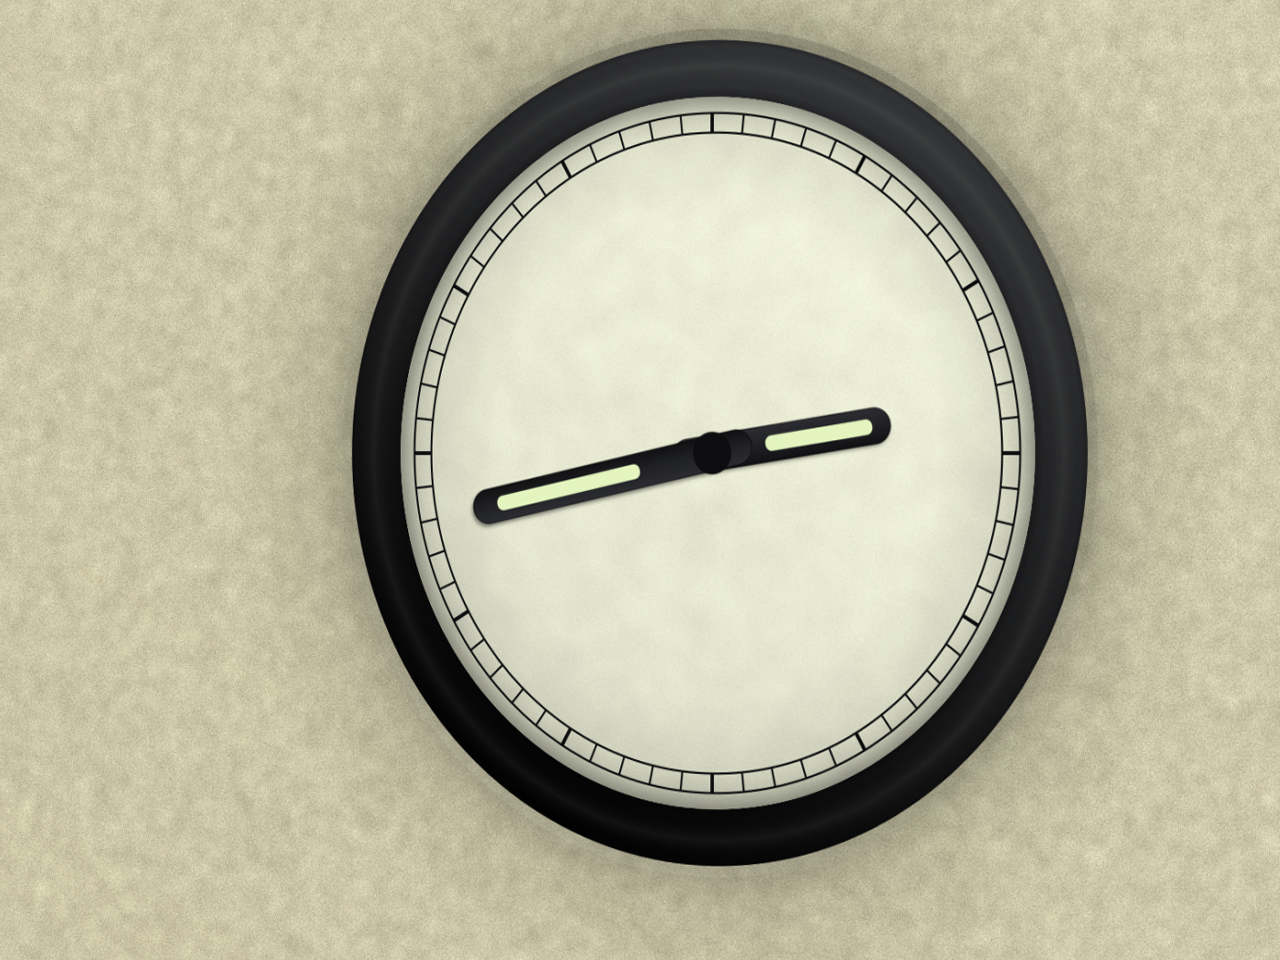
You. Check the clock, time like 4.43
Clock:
2.43
